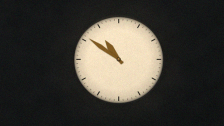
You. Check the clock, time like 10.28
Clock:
10.51
